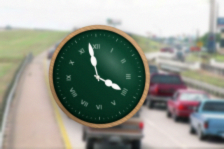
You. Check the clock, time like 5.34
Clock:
3.58
